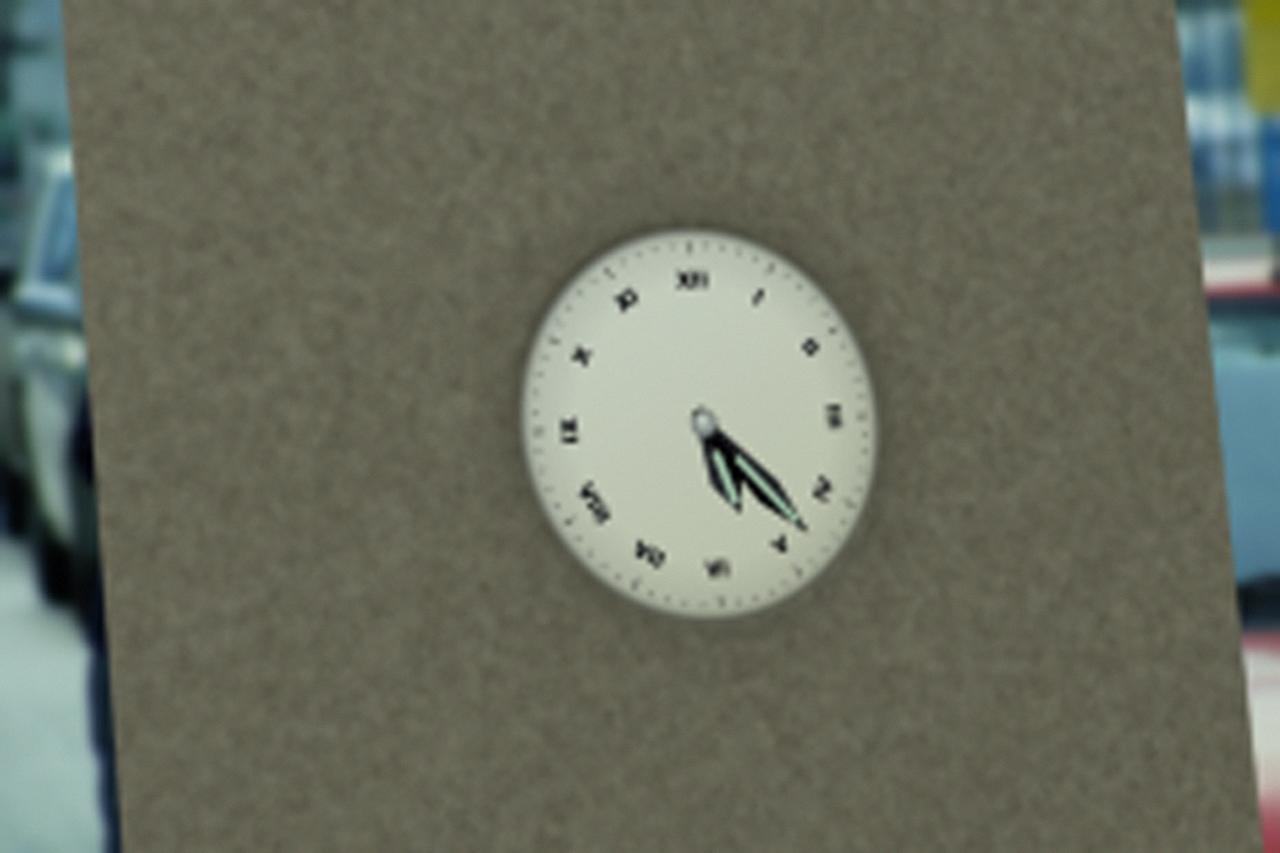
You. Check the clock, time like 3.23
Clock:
5.23
